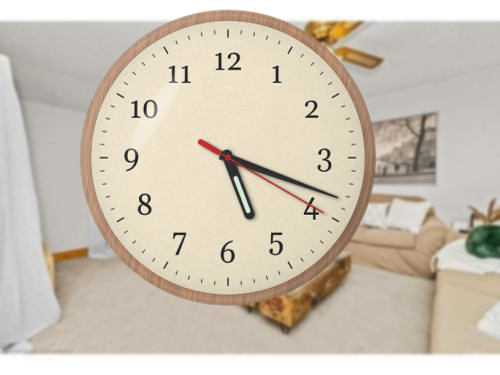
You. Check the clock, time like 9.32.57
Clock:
5.18.20
